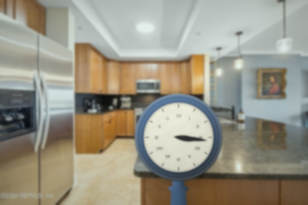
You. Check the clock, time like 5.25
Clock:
3.16
